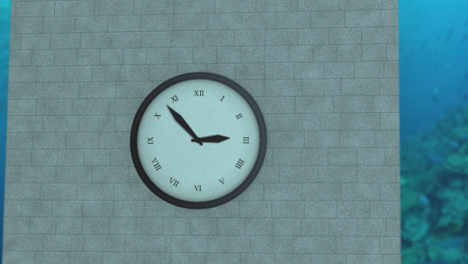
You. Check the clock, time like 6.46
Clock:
2.53
